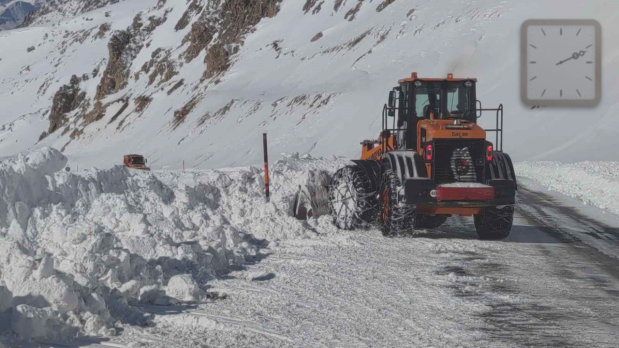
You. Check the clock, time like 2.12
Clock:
2.11
